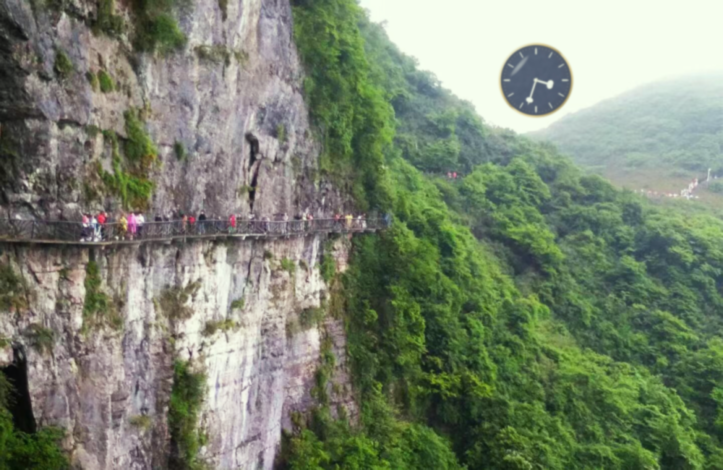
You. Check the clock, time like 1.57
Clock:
3.33
